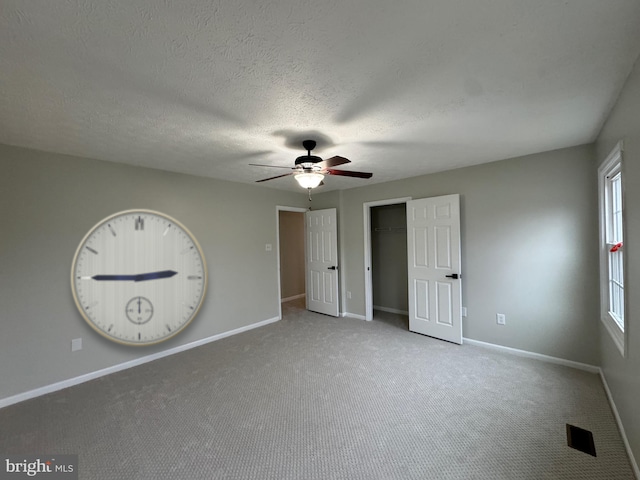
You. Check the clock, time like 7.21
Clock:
2.45
